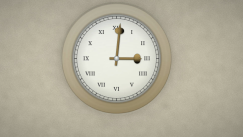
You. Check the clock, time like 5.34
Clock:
3.01
